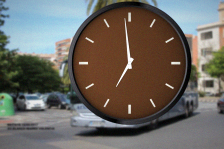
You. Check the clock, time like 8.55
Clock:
6.59
